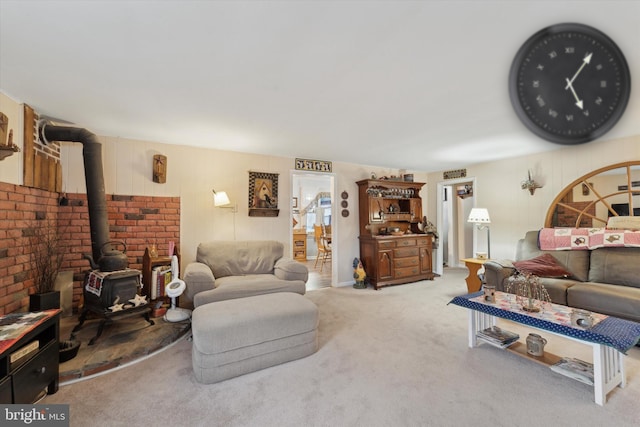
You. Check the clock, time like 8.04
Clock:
5.06
